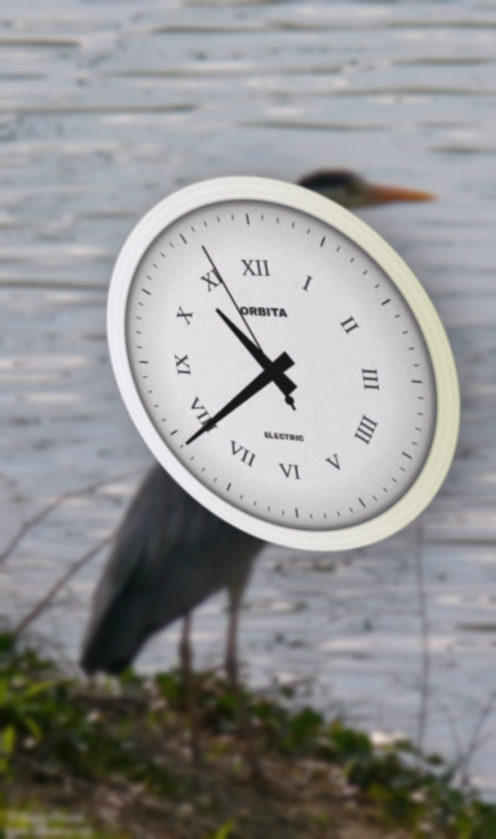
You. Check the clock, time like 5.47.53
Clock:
10.38.56
